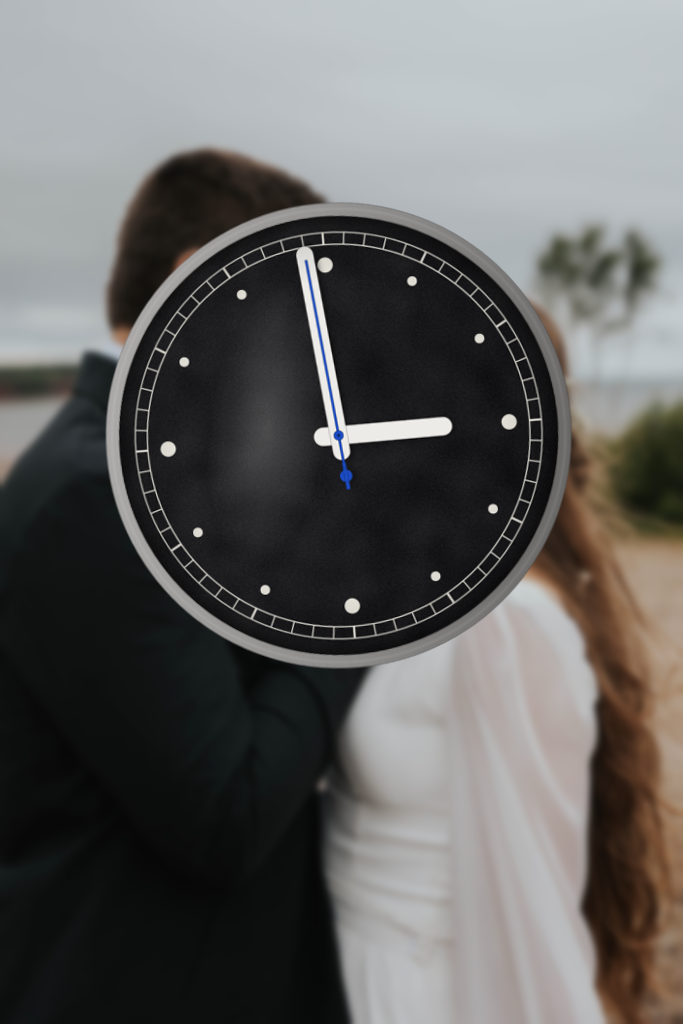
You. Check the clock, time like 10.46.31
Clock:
2.58.59
